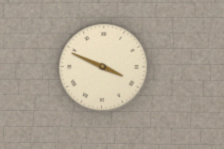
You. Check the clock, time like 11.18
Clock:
3.49
